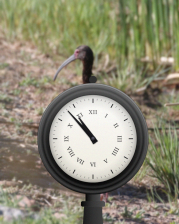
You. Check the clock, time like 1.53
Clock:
10.53
